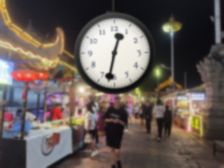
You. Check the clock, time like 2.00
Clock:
12.32
